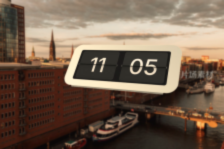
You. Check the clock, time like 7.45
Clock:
11.05
